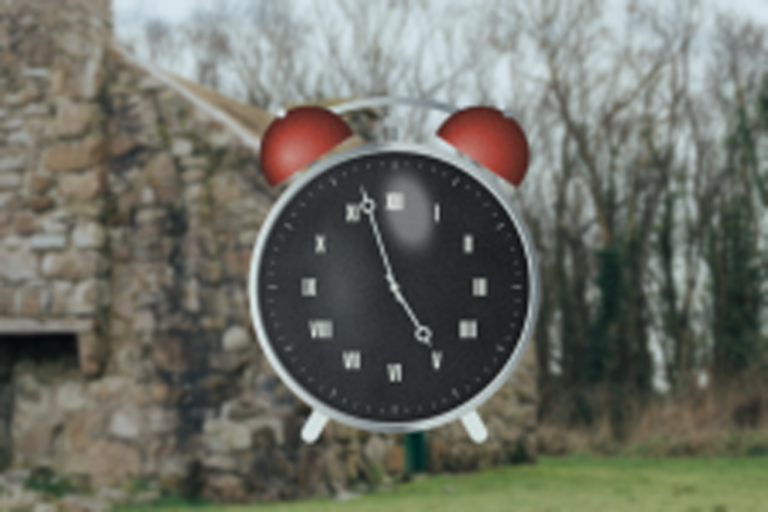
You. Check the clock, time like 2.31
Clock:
4.57
